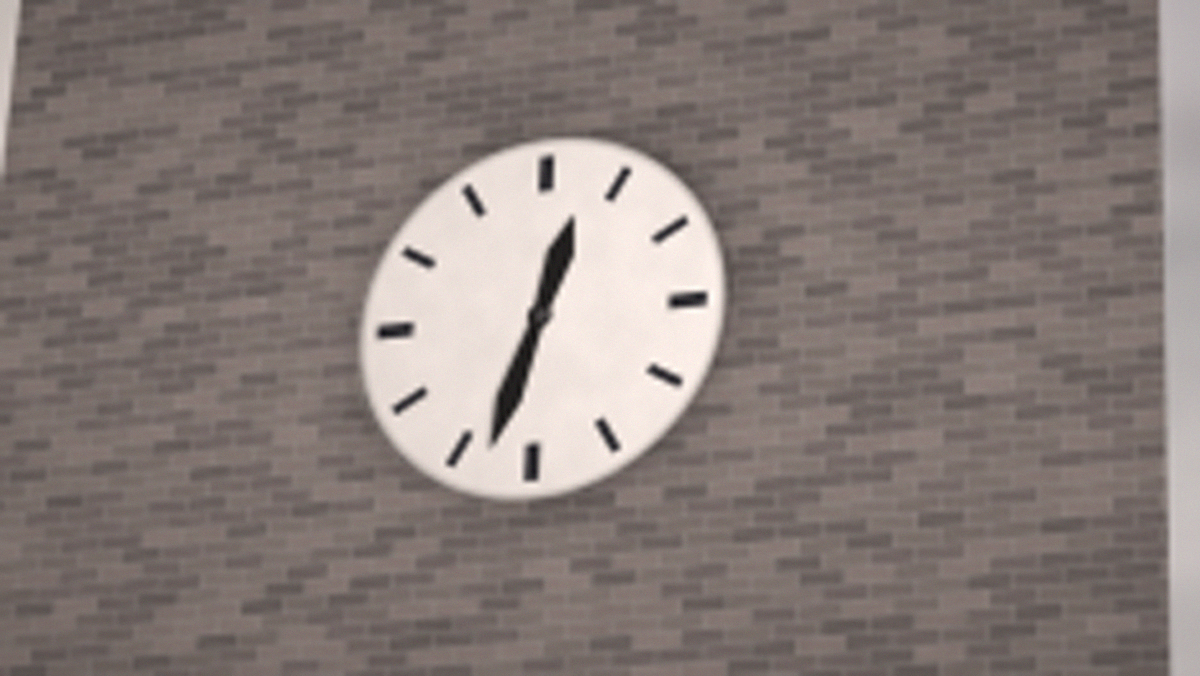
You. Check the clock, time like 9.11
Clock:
12.33
